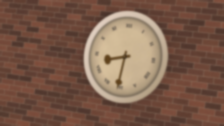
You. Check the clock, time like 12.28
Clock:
8.31
